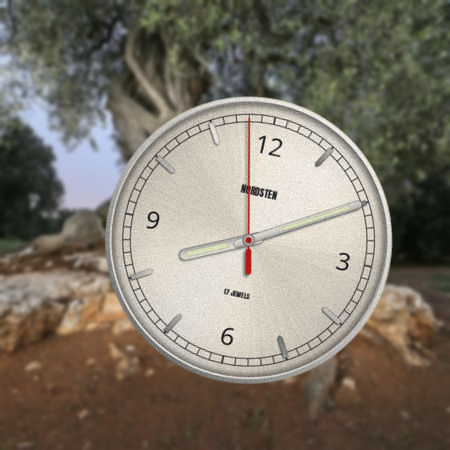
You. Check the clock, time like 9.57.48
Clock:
8.09.58
